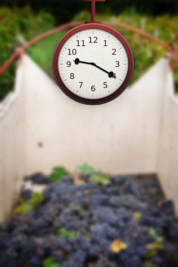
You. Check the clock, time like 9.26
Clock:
9.20
